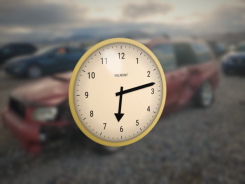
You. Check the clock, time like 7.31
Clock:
6.13
